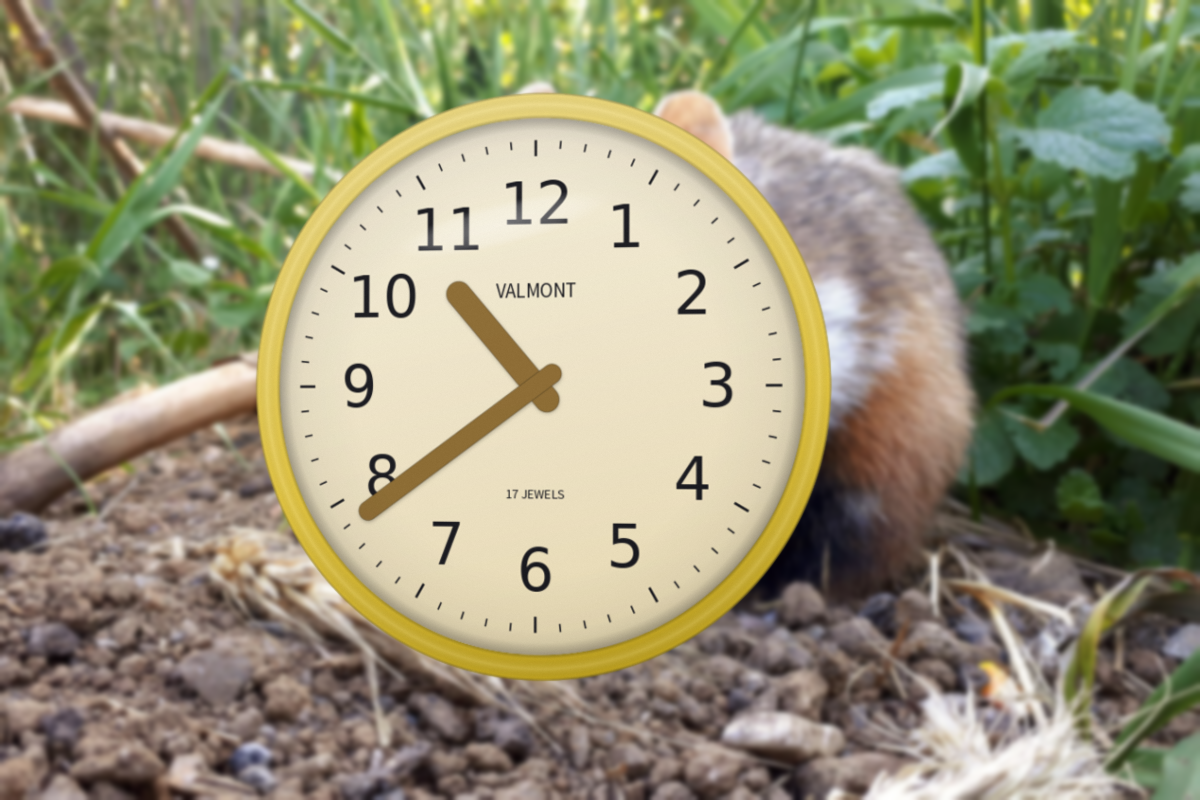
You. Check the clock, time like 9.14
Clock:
10.39
